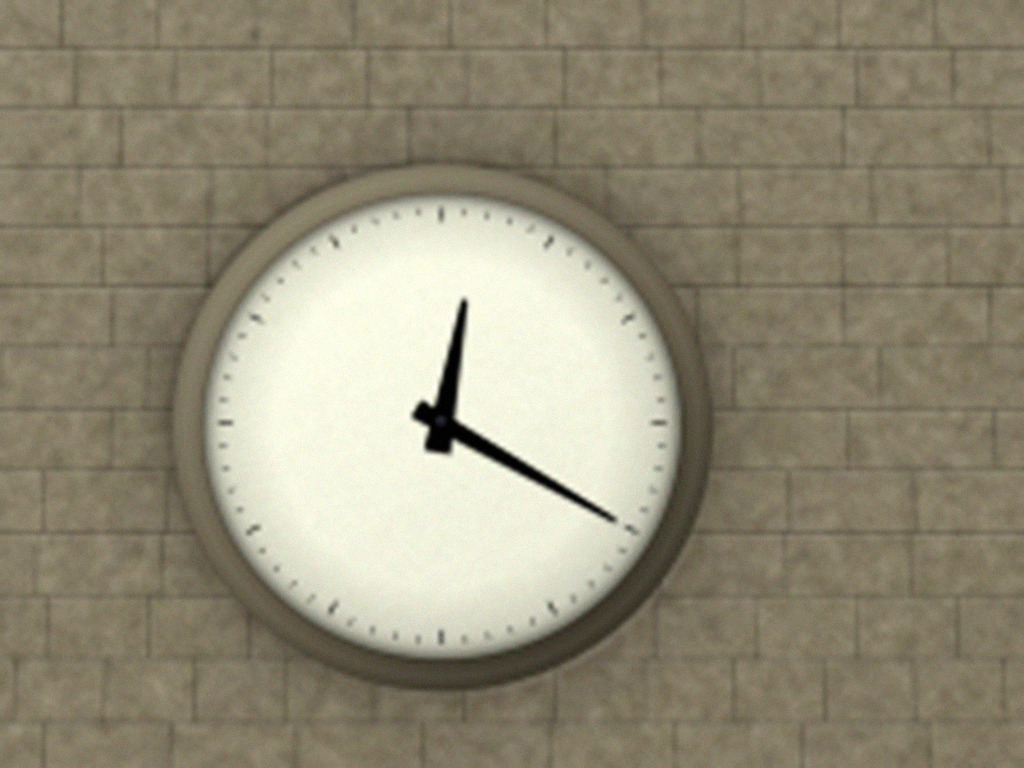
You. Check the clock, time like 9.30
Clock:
12.20
